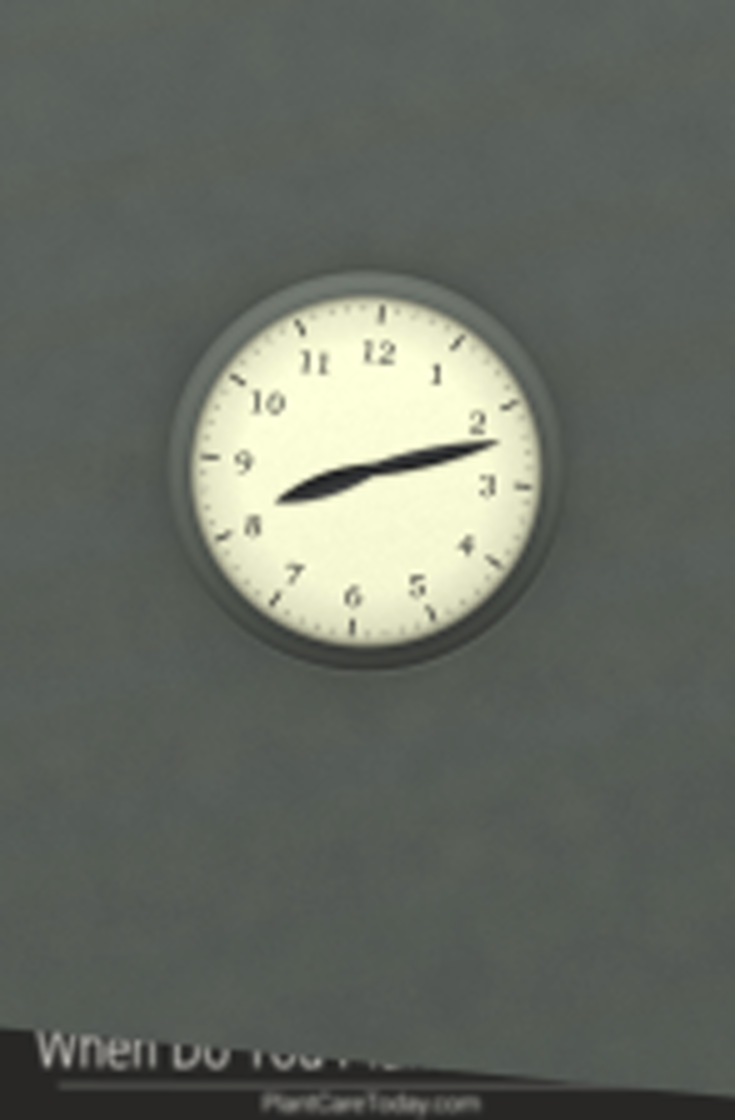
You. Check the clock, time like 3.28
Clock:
8.12
